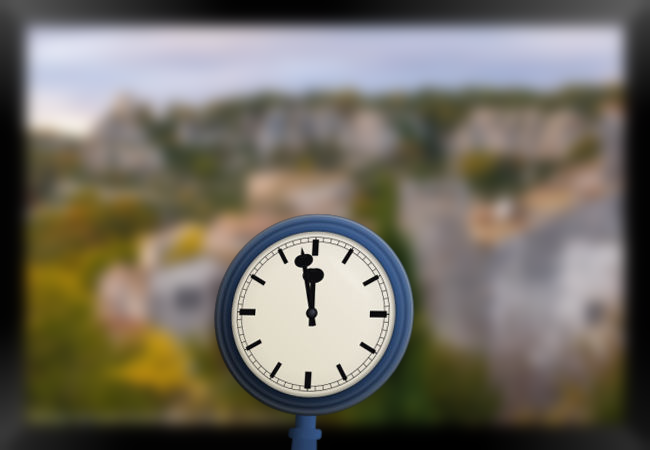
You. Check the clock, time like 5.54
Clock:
11.58
